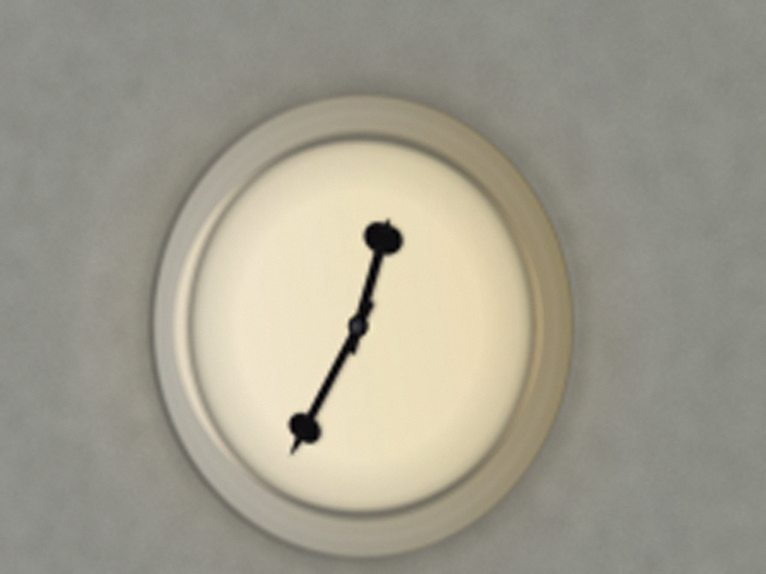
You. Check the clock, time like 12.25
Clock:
12.35
